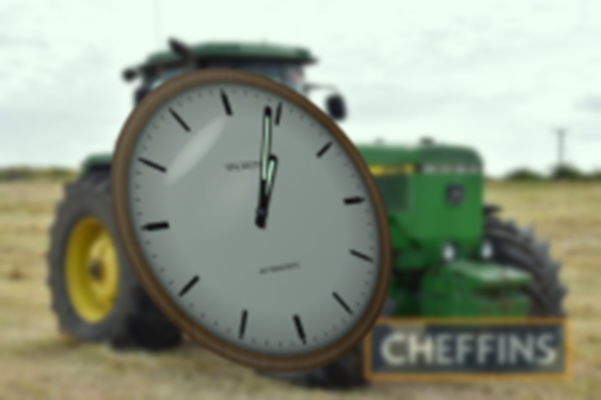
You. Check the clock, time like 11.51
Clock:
1.04
